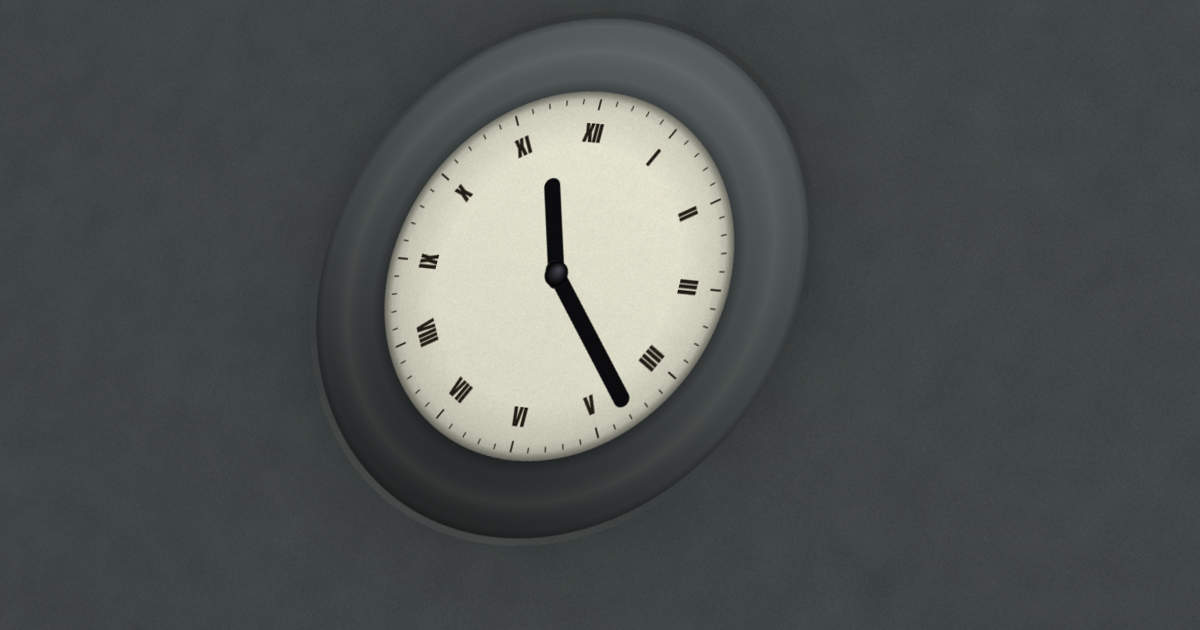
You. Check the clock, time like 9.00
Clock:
11.23
